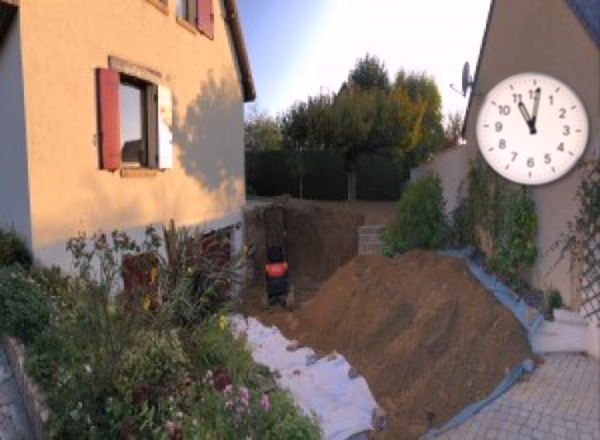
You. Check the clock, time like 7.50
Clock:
11.01
